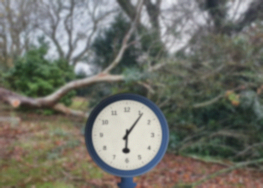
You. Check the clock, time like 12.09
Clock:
6.06
